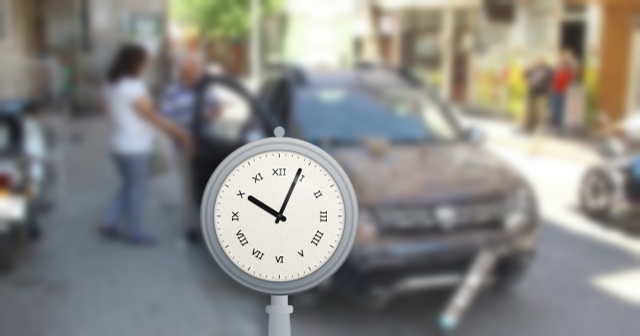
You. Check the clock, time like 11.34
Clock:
10.04
